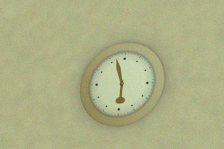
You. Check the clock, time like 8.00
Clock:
5.57
